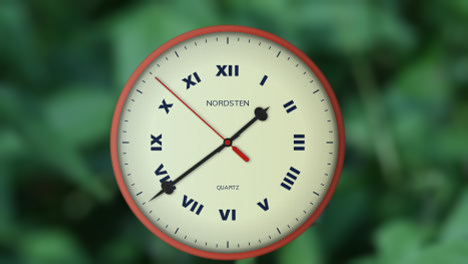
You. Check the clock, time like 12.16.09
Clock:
1.38.52
